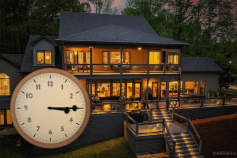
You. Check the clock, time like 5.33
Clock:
3.15
